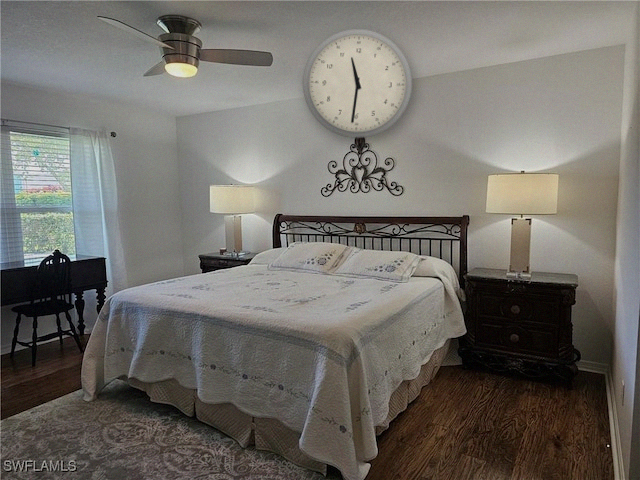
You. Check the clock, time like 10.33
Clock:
11.31
